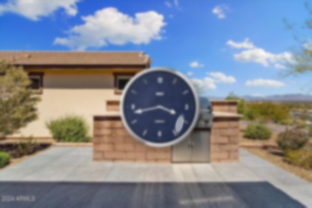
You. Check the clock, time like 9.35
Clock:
3.43
